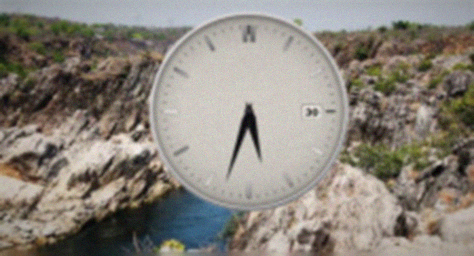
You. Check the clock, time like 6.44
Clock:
5.33
